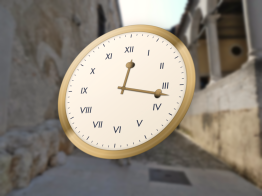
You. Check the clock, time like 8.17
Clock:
12.17
